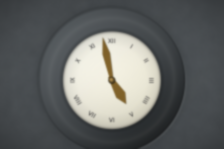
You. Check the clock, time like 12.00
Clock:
4.58
